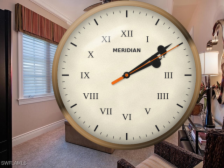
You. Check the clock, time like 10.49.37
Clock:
2.09.10
